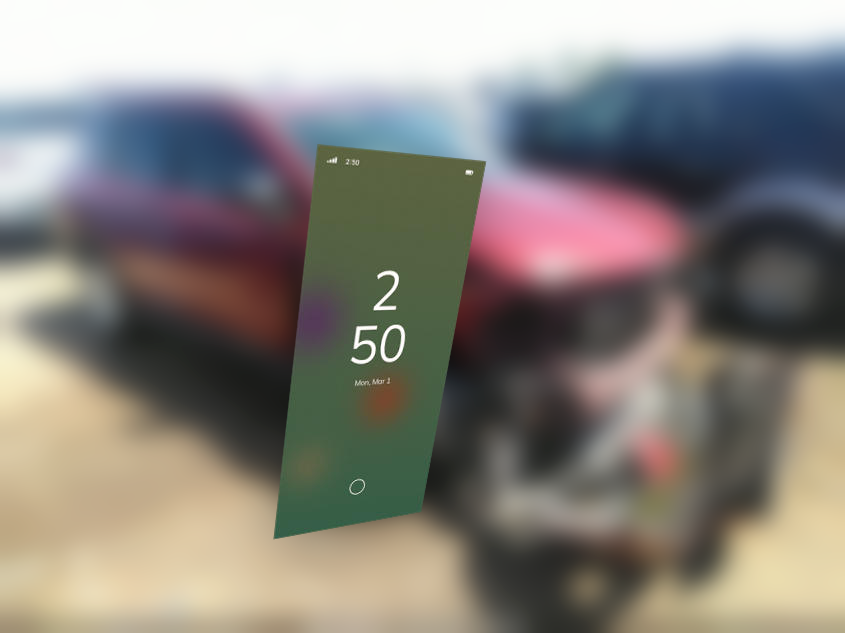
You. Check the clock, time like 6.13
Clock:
2.50
